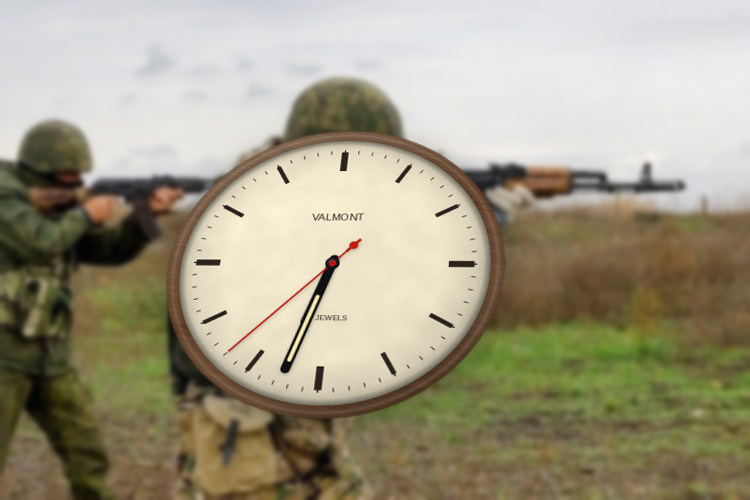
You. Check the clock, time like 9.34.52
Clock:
6.32.37
